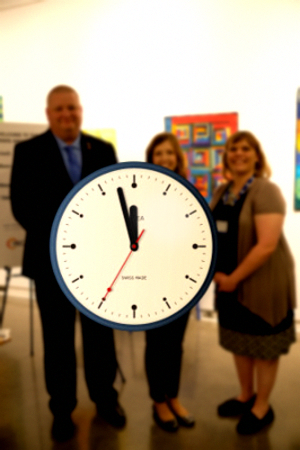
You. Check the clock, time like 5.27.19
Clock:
11.57.35
